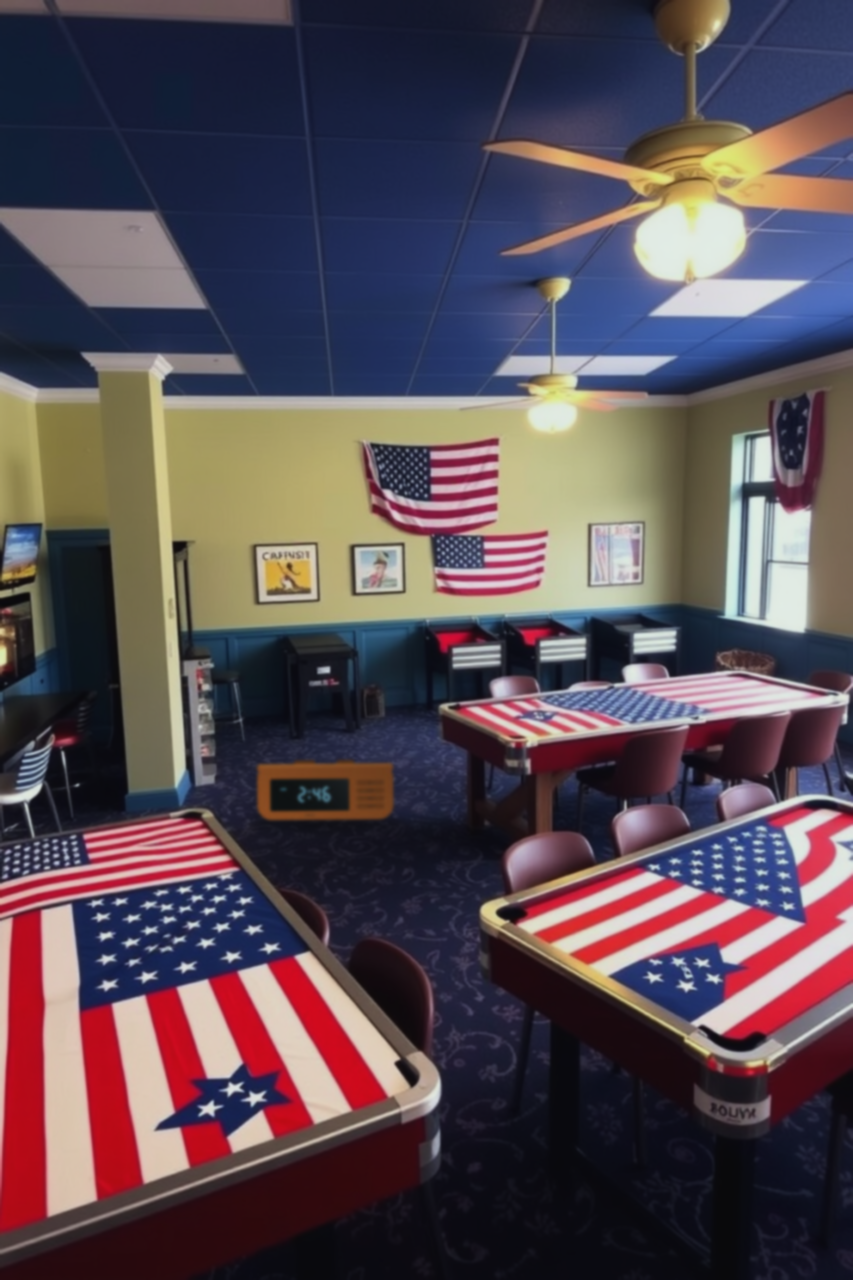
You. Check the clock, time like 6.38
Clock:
2.46
